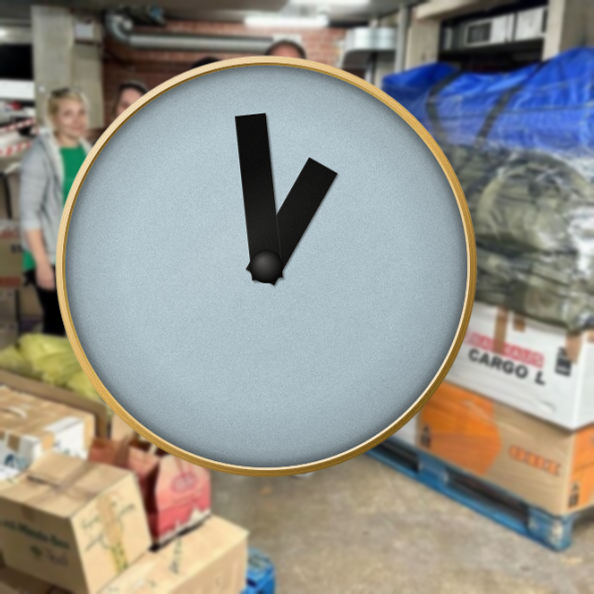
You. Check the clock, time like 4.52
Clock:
12.59
